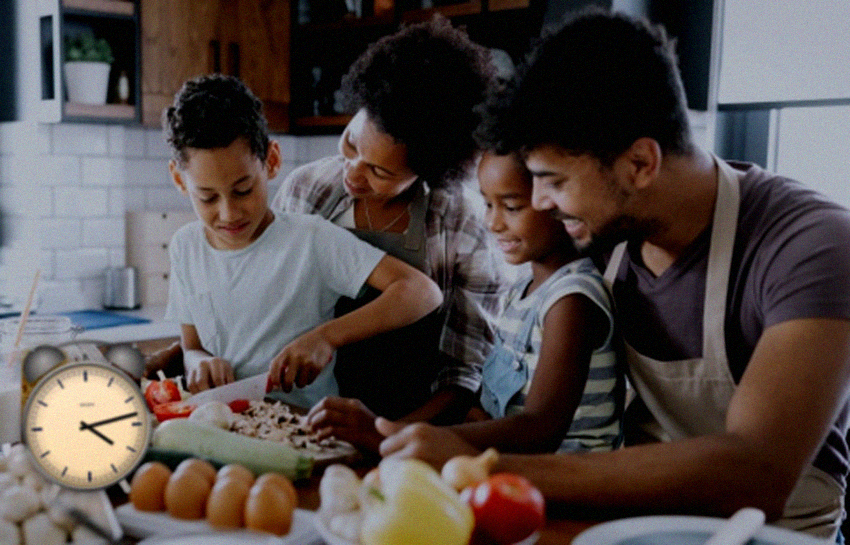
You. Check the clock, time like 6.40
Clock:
4.13
